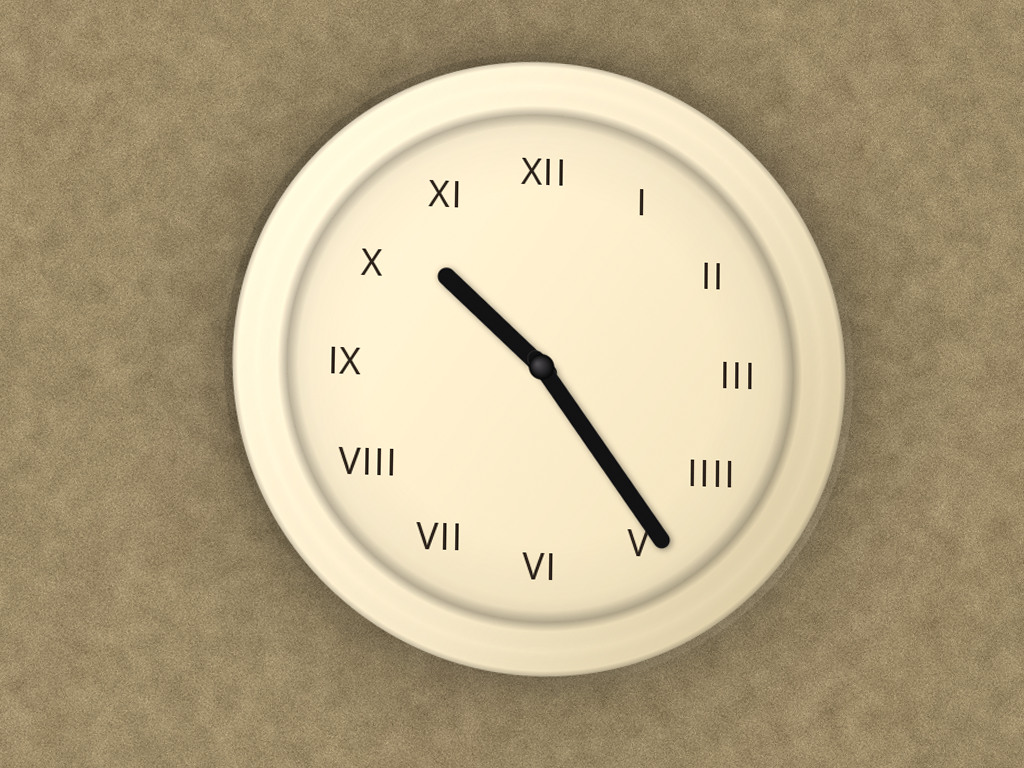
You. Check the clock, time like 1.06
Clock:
10.24
